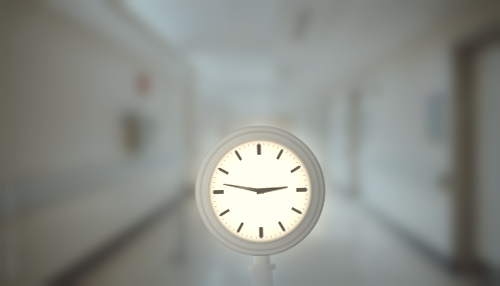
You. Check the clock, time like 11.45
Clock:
2.47
